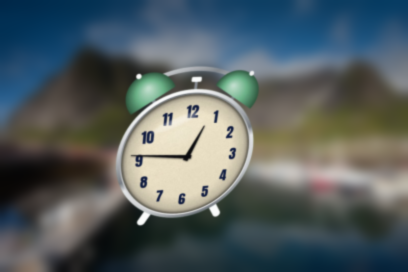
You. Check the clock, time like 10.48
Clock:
12.46
